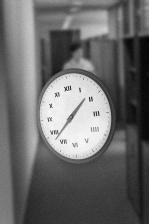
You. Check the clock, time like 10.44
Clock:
1.38
